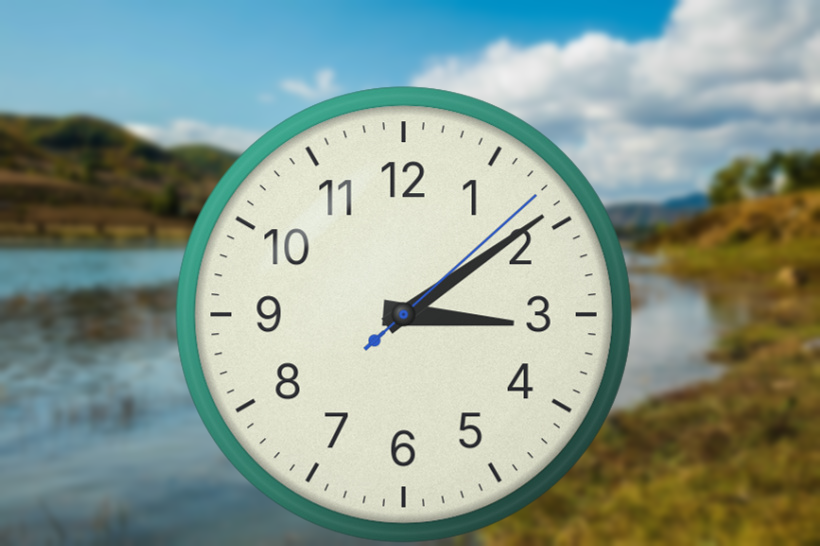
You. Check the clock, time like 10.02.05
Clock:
3.09.08
